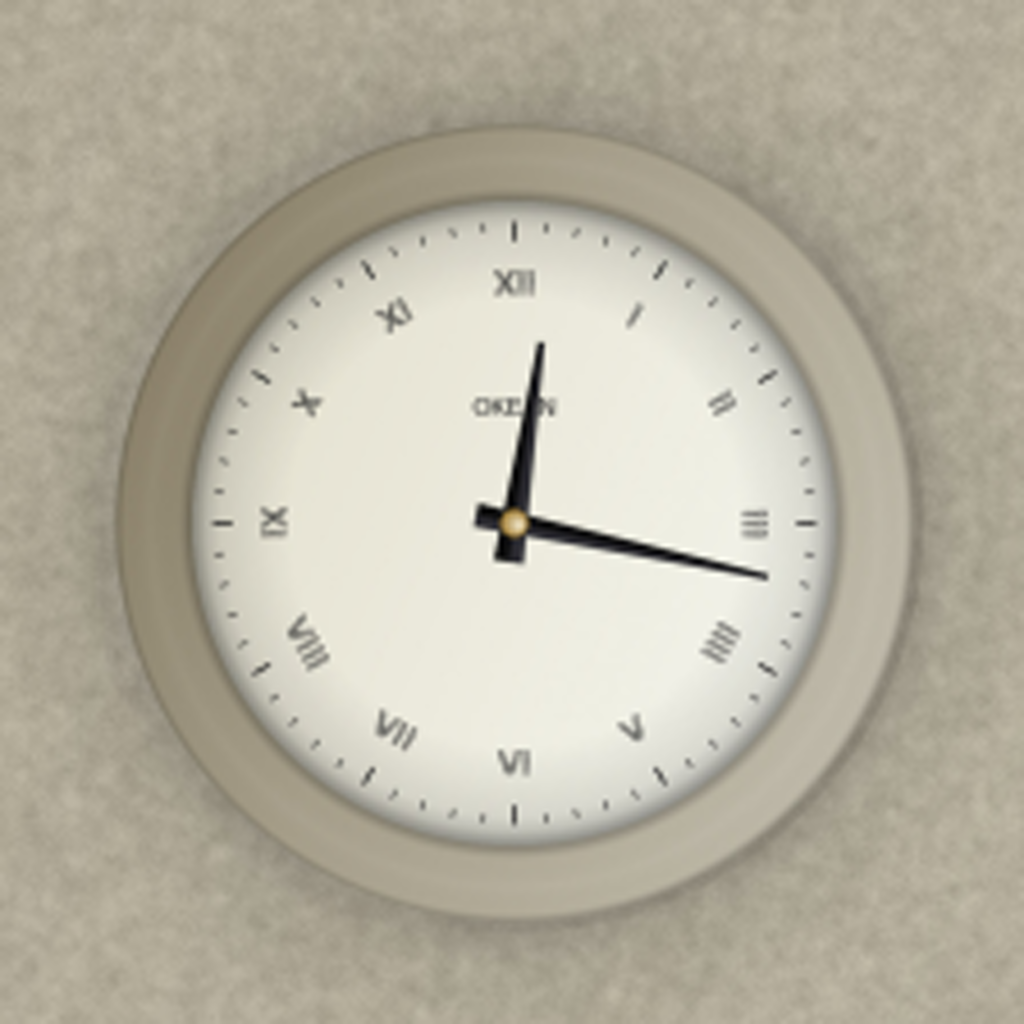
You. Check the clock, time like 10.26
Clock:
12.17
